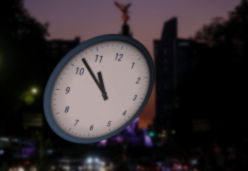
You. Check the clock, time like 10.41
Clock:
10.52
